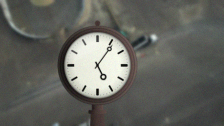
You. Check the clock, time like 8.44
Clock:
5.06
